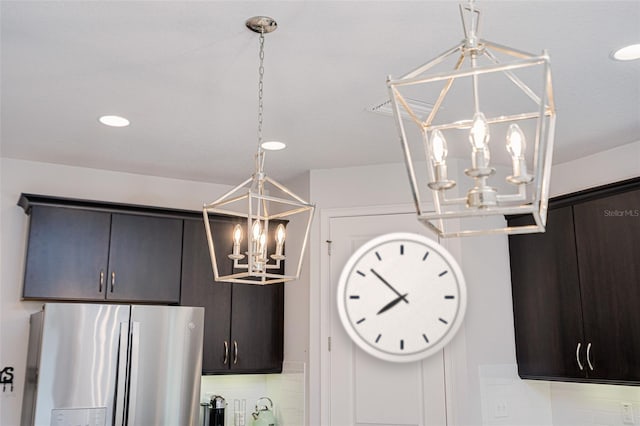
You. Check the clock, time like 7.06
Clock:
7.52
